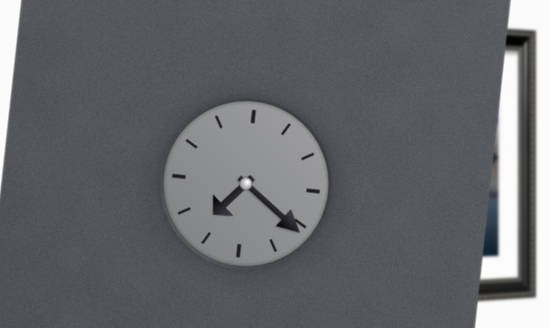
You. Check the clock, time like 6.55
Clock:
7.21
